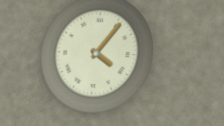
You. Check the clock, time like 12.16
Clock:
4.06
